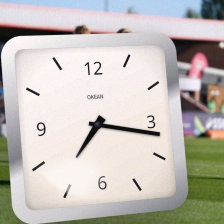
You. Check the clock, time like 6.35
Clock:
7.17
